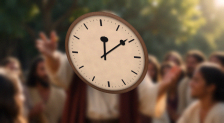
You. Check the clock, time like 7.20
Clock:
12.09
